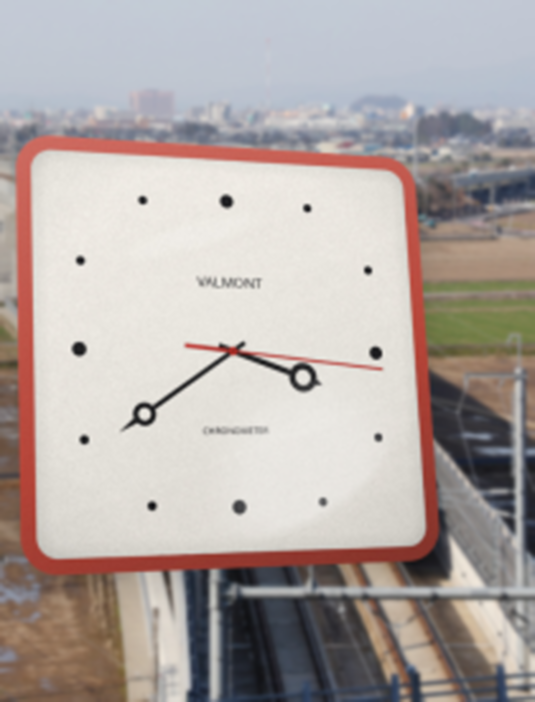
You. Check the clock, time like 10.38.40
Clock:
3.39.16
